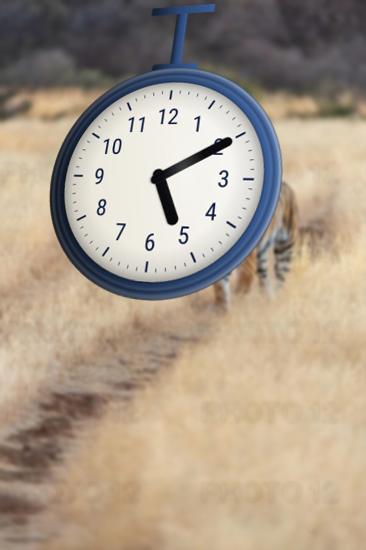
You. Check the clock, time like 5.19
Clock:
5.10
